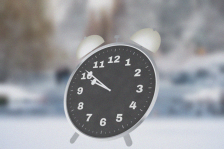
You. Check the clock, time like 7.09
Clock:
9.51
